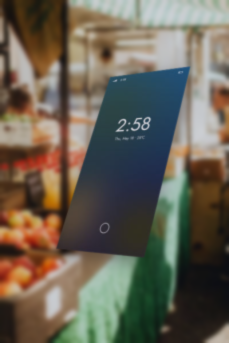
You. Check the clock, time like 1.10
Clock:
2.58
